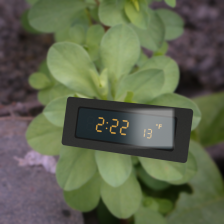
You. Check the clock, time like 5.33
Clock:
2.22
